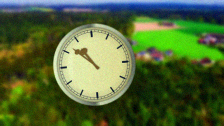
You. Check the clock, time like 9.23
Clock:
10.52
